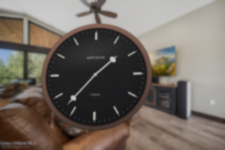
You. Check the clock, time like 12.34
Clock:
1.37
